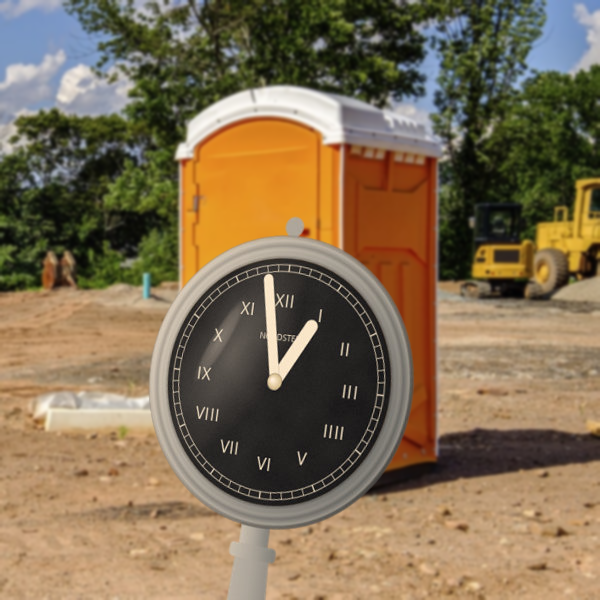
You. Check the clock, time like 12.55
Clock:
12.58
